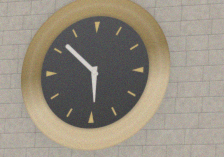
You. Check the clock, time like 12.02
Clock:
5.52
